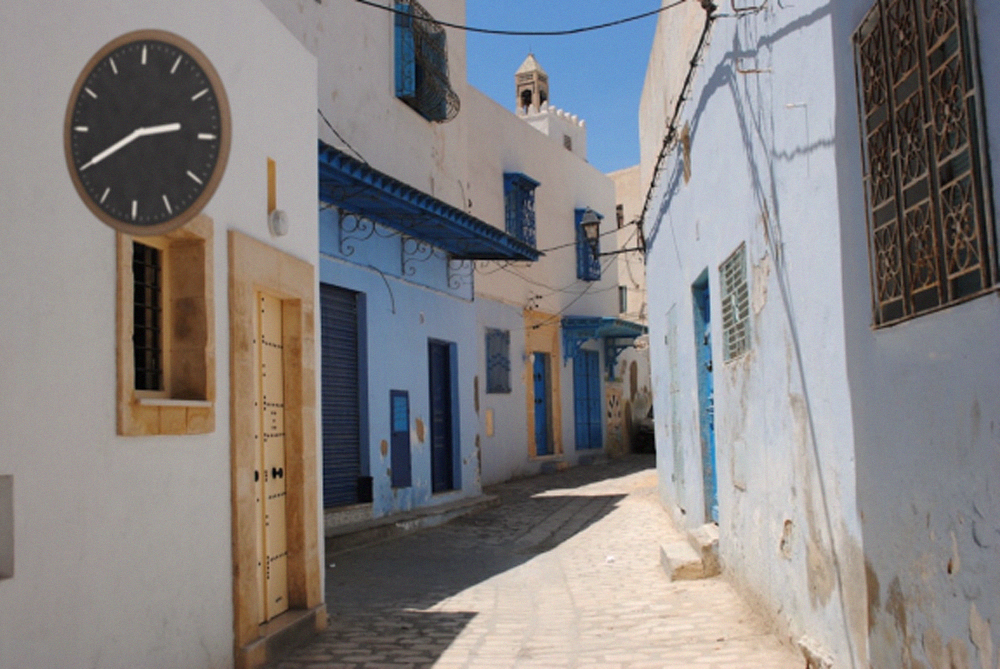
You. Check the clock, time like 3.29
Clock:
2.40
